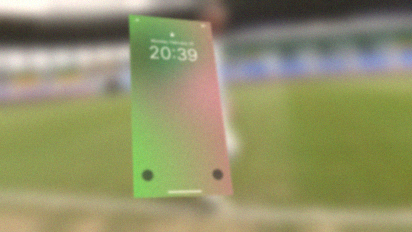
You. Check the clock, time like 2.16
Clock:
20.39
